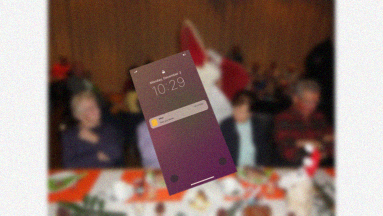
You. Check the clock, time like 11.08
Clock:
10.29
